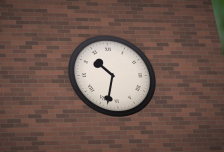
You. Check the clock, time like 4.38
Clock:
10.33
